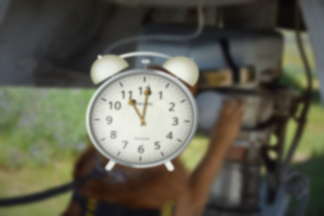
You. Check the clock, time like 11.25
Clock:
11.01
